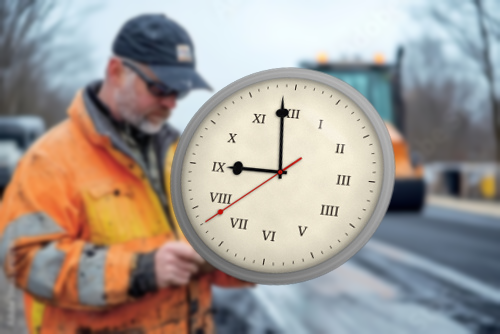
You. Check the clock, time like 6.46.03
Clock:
8.58.38
